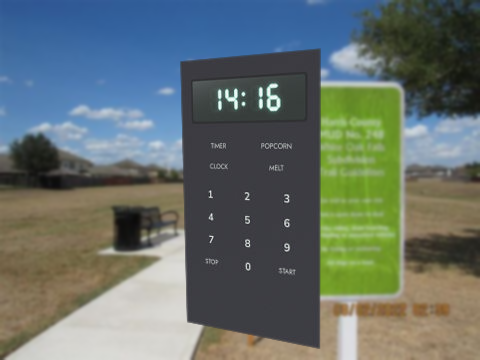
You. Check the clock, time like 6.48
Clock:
14.16
